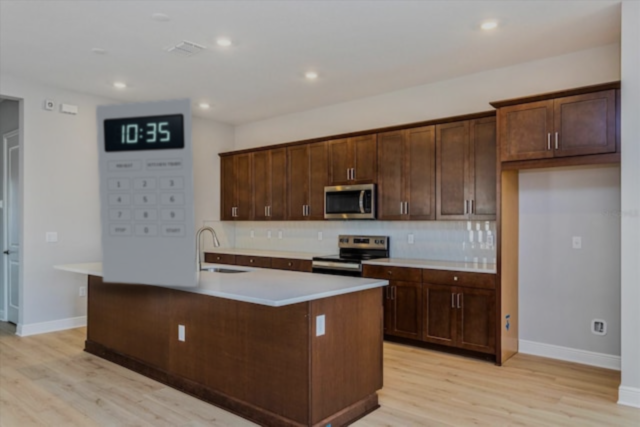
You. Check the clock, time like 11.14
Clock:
10.35
